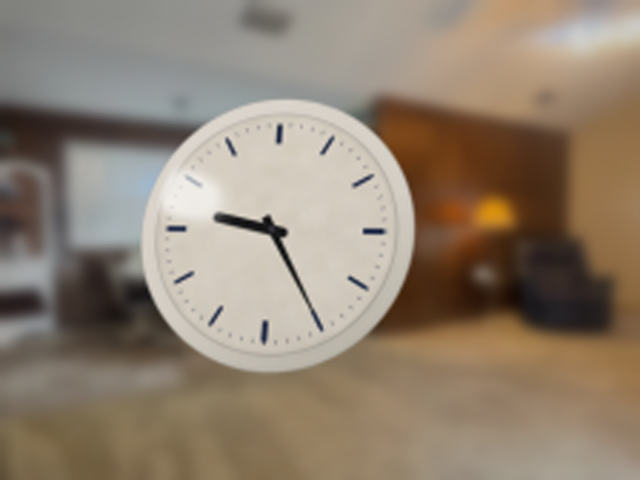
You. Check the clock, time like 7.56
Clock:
9.25
